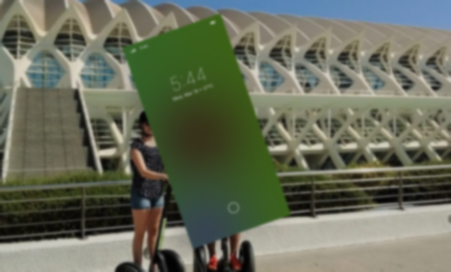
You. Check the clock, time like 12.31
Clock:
5.44
